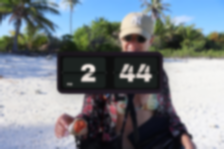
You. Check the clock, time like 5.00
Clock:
2.44
